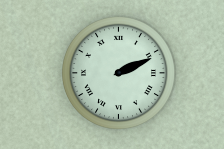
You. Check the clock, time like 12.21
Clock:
2.11
